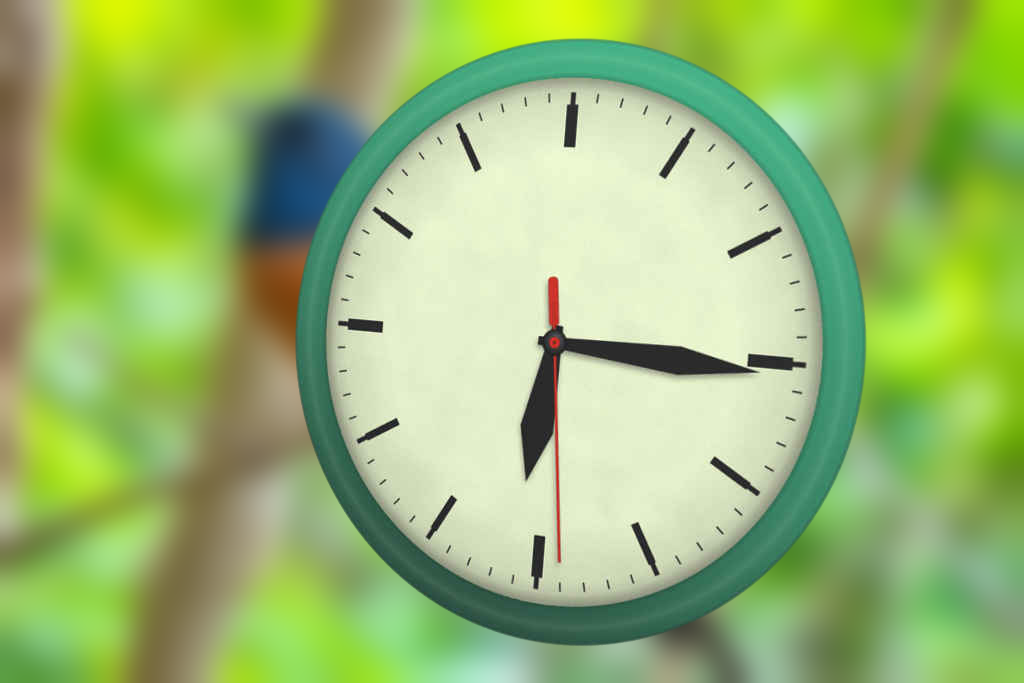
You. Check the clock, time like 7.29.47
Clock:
6.15.29
